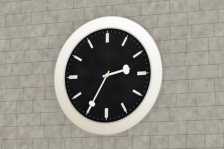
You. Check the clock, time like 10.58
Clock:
2.35
